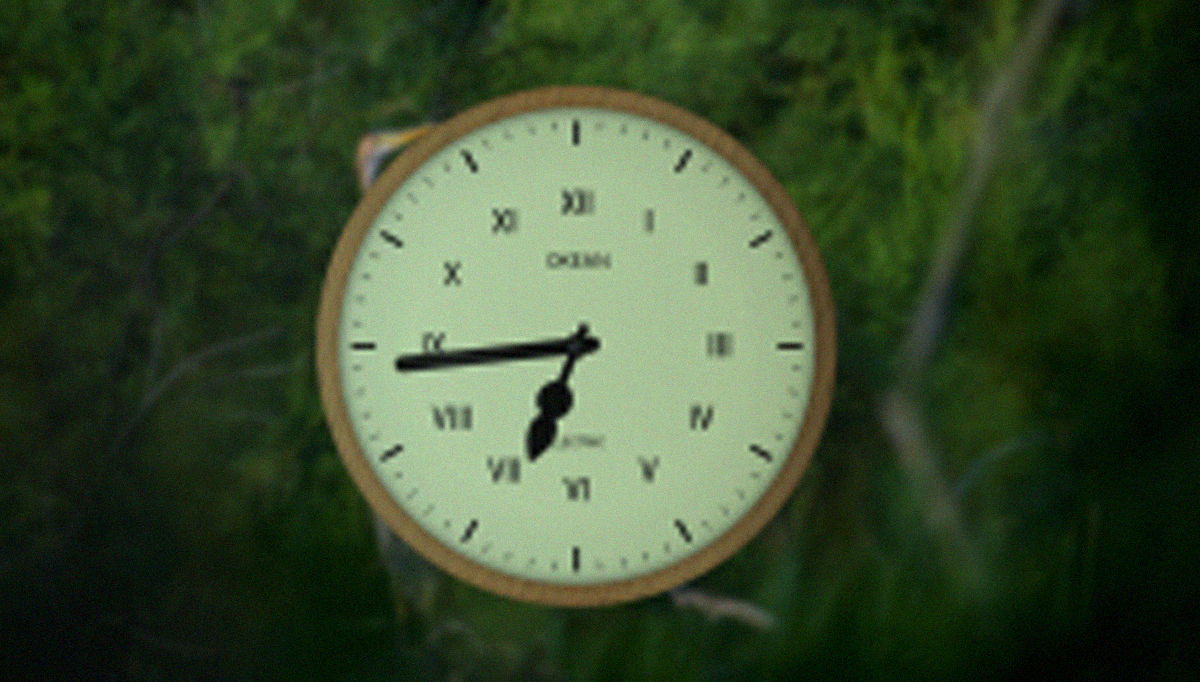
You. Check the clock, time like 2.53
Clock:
6.44
